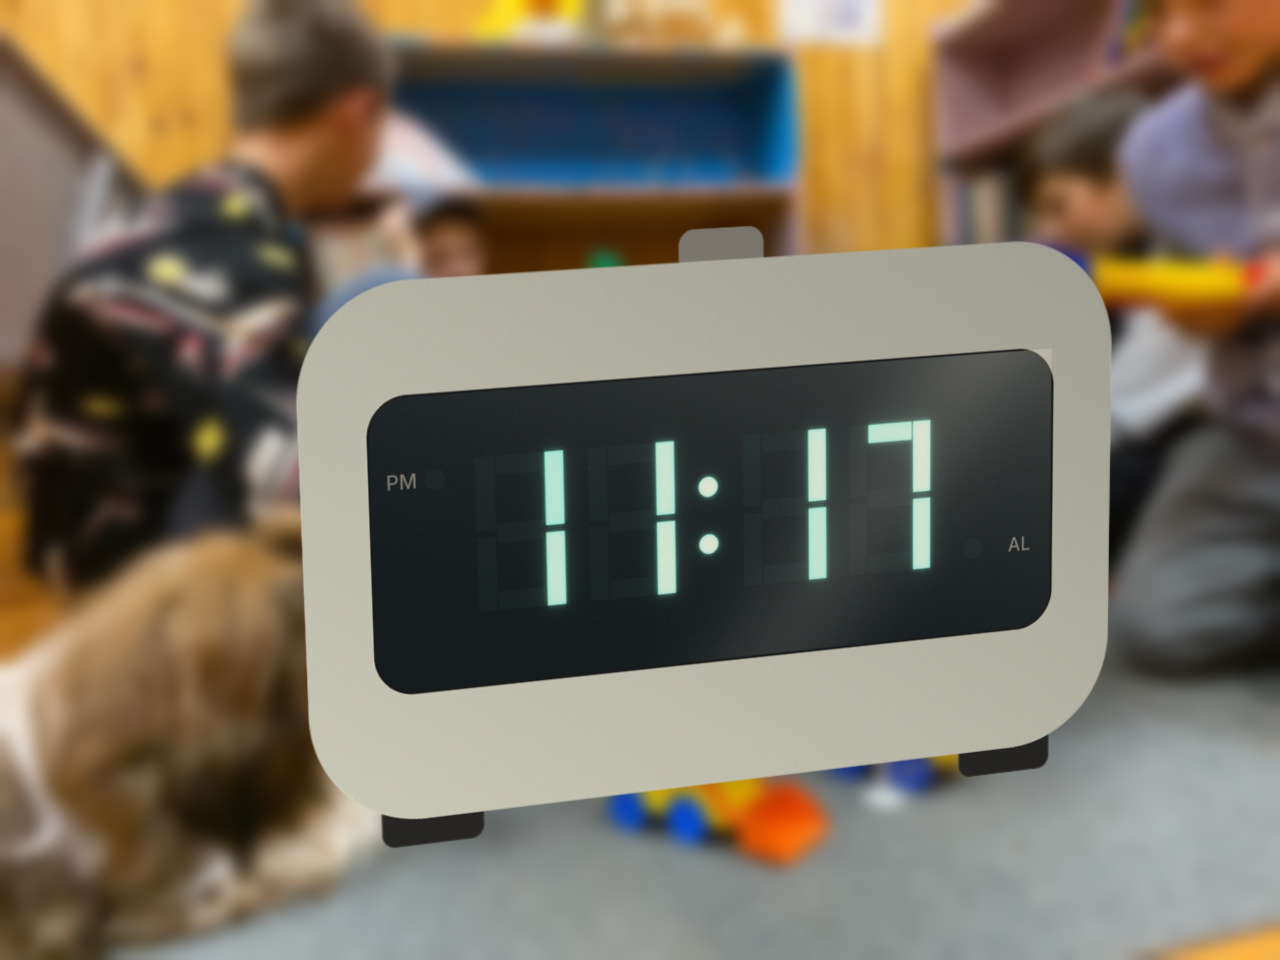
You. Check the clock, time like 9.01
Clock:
11.17
